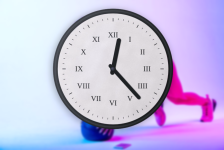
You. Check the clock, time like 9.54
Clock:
12.23
